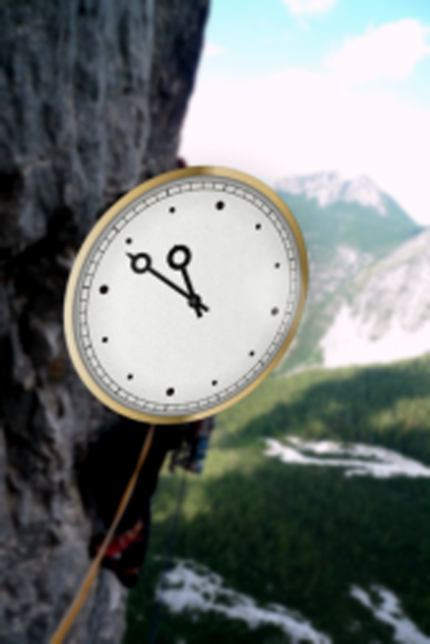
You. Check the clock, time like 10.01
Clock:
10.49
